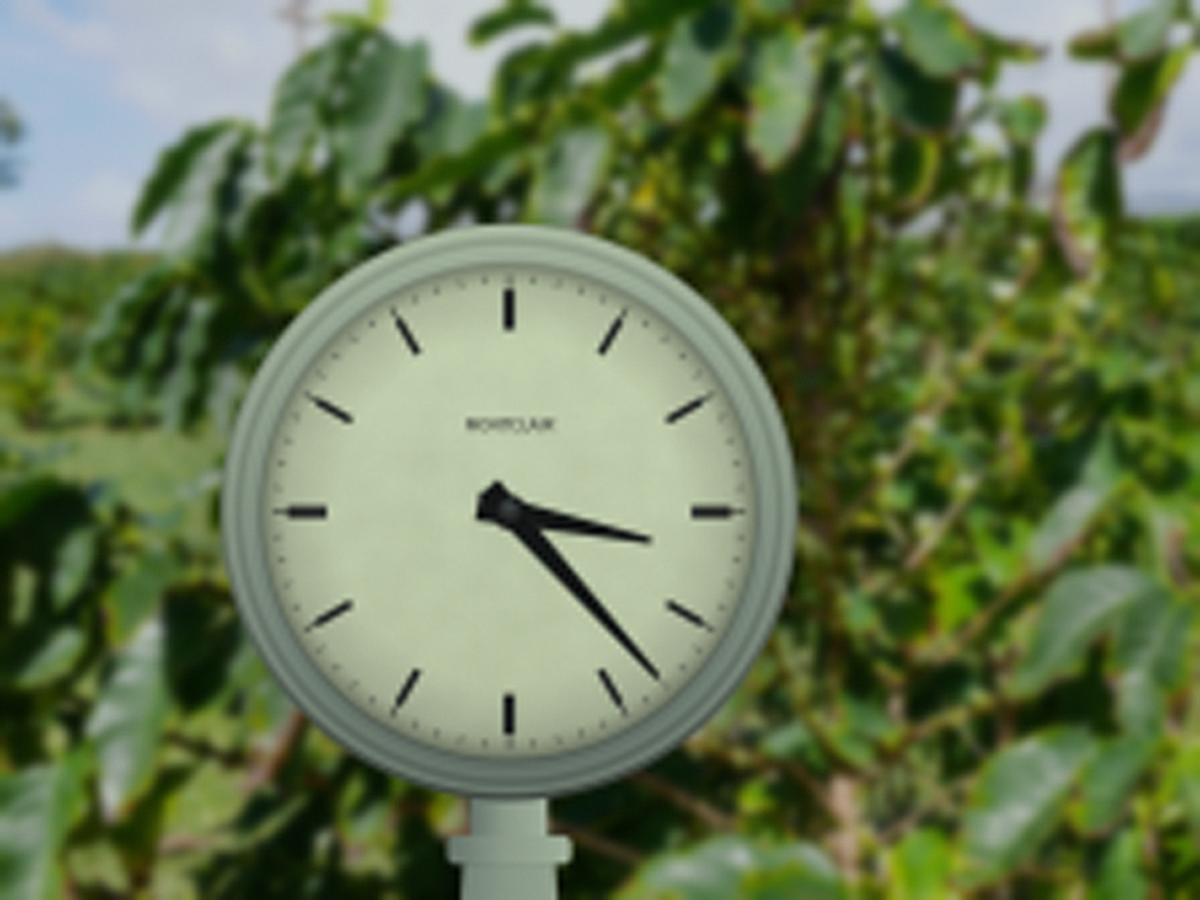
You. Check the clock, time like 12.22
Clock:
3.23
